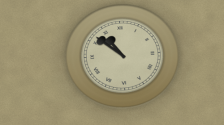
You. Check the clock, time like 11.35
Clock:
10.52
